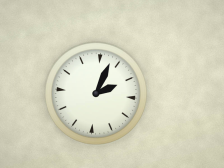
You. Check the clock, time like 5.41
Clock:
2.03
